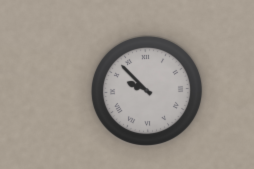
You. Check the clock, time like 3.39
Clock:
9.53
